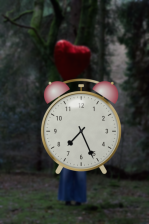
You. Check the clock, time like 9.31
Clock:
7.26
